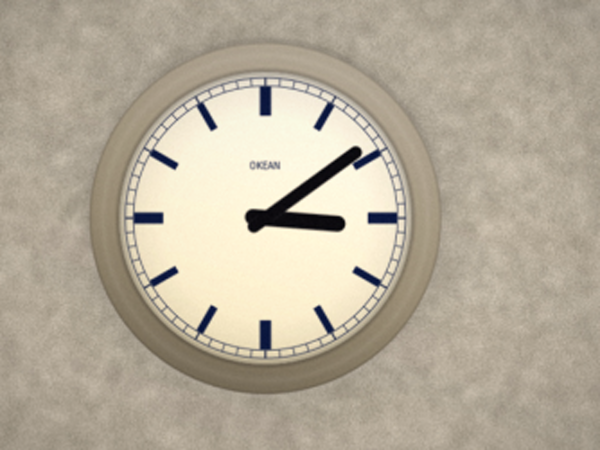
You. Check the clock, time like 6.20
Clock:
3.09
